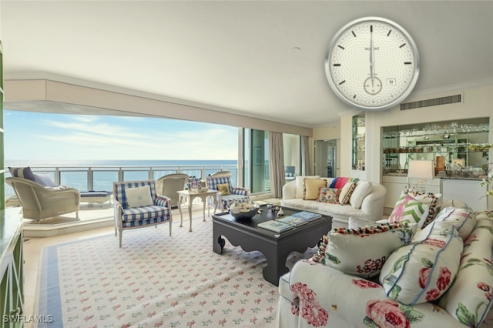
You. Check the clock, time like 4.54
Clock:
6.00
